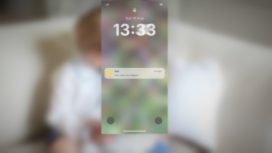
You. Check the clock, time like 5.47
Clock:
13.33
